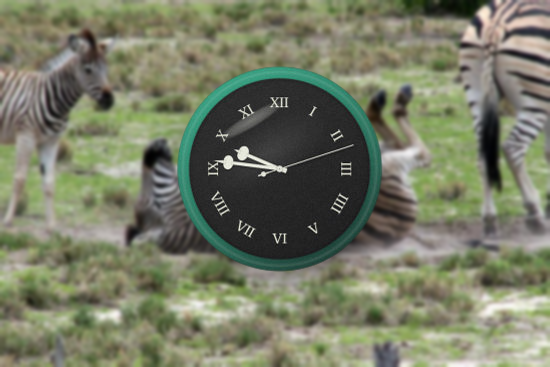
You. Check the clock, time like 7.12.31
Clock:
9.46.12
